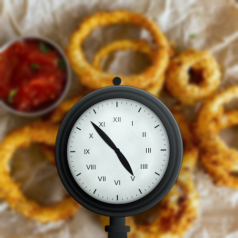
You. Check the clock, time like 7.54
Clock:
4.53
